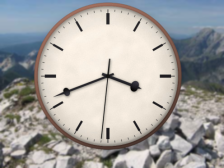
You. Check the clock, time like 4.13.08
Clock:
3.41.31
